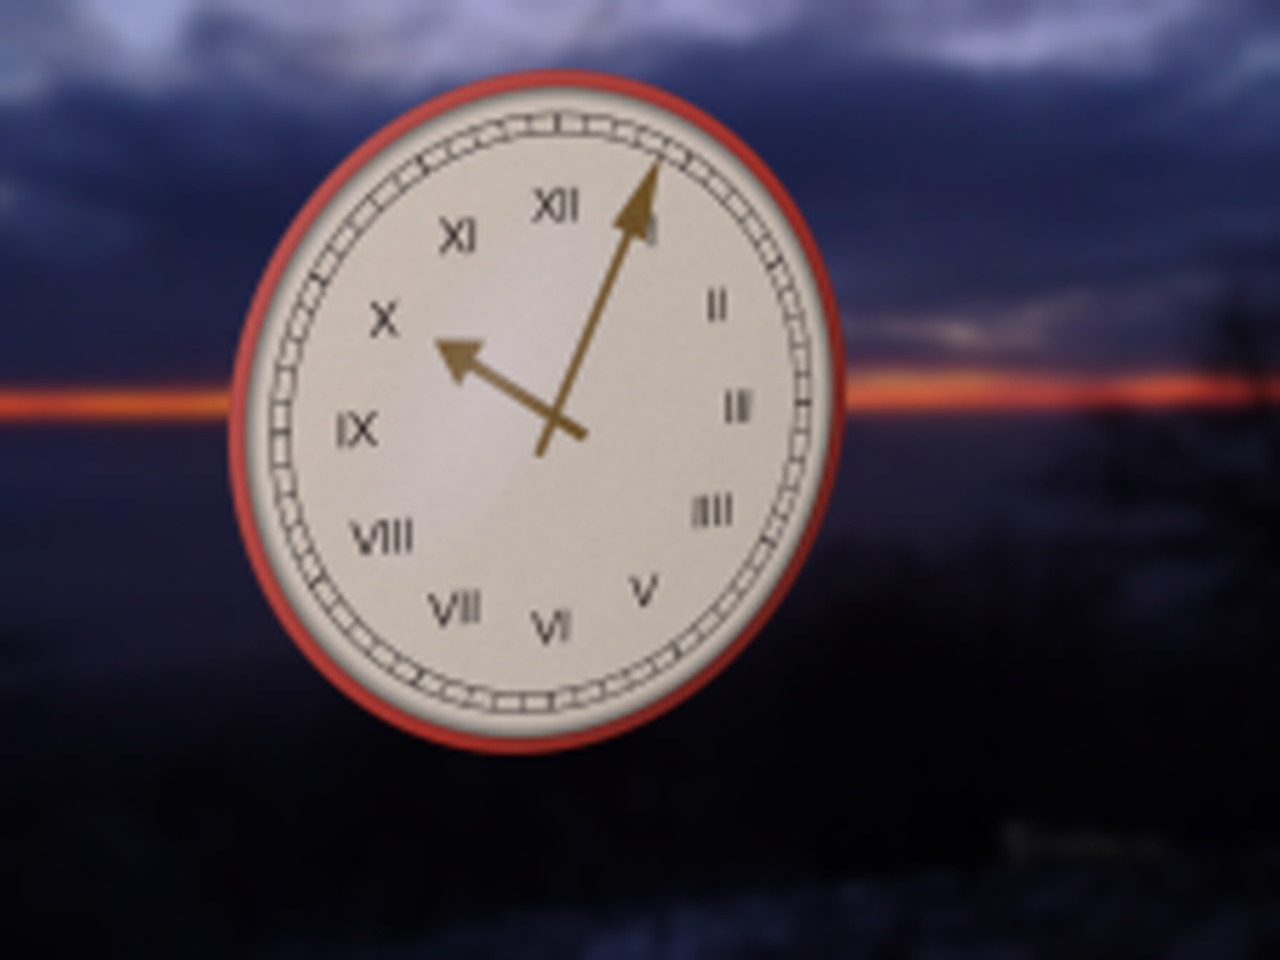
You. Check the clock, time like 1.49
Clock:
10.04
